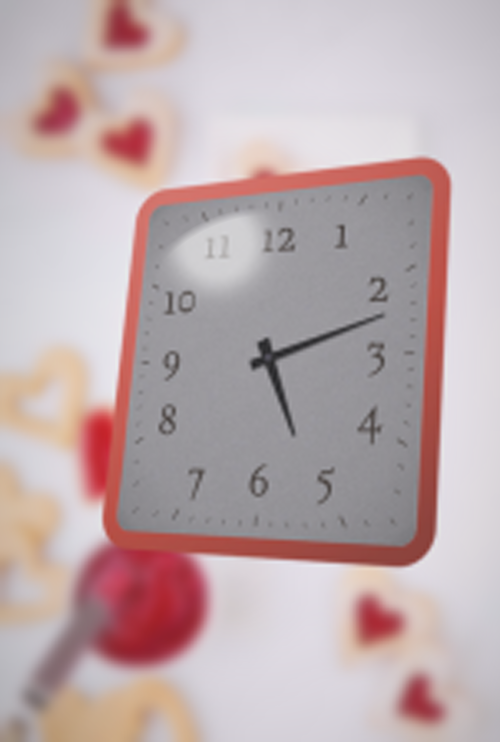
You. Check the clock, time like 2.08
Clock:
5.12
